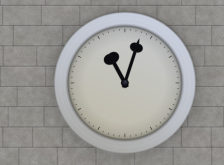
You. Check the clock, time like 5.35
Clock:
11.03
